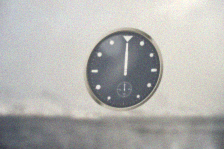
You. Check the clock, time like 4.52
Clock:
12.00
